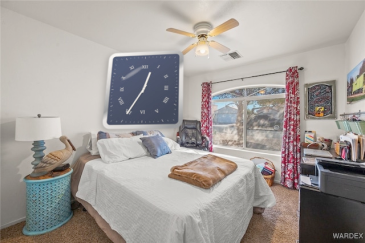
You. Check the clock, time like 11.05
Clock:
12.35
